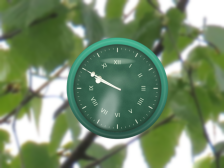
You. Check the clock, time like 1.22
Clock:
9.50
